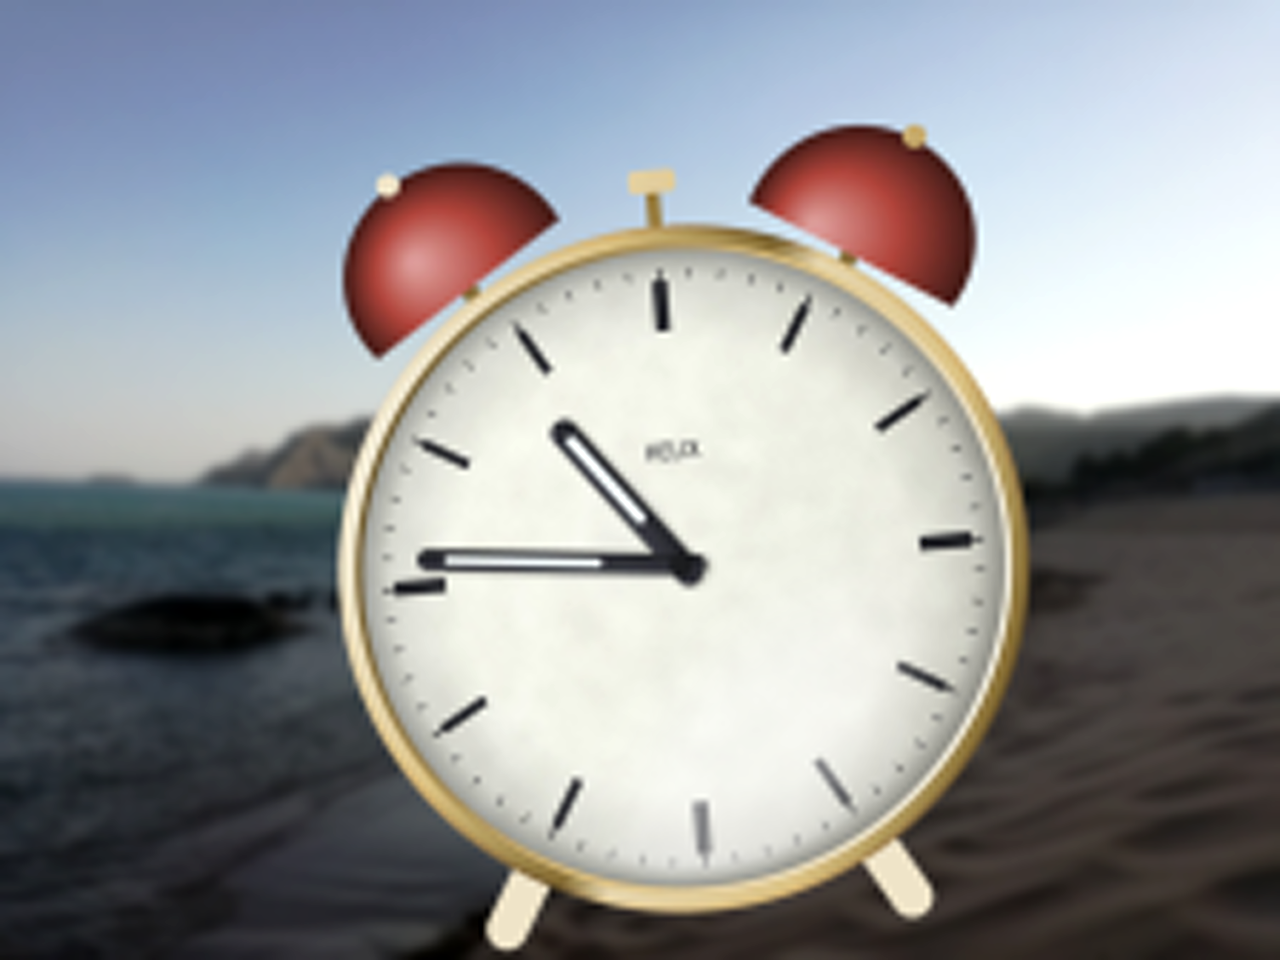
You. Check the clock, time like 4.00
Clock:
10.46
